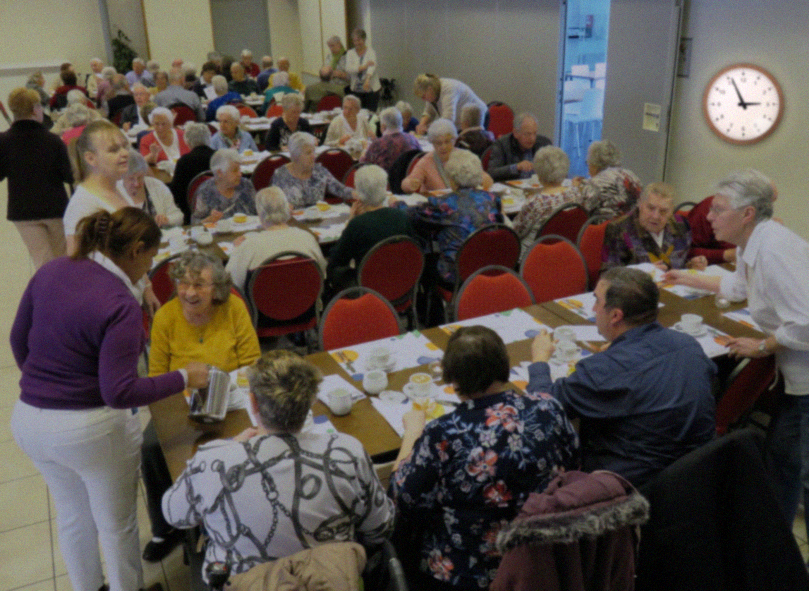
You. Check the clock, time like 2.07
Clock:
2.56
